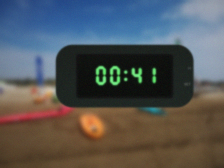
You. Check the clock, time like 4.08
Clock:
0.41
